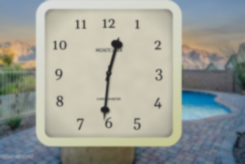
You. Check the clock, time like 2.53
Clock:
12.31
